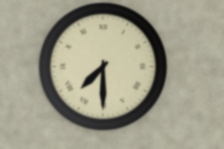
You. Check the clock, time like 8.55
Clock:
7.30
